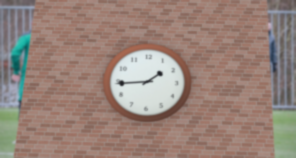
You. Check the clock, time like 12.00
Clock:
1.44
